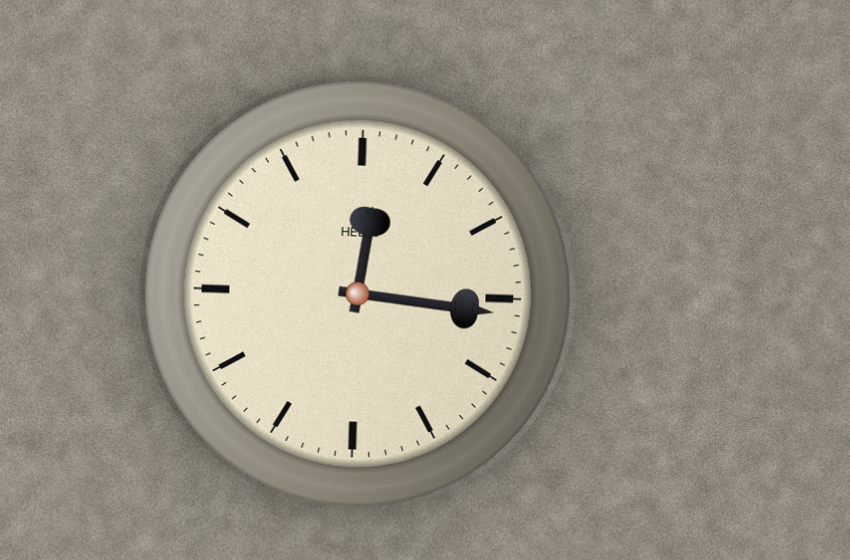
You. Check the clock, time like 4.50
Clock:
12.16
